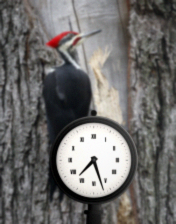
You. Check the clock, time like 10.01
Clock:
7.27
